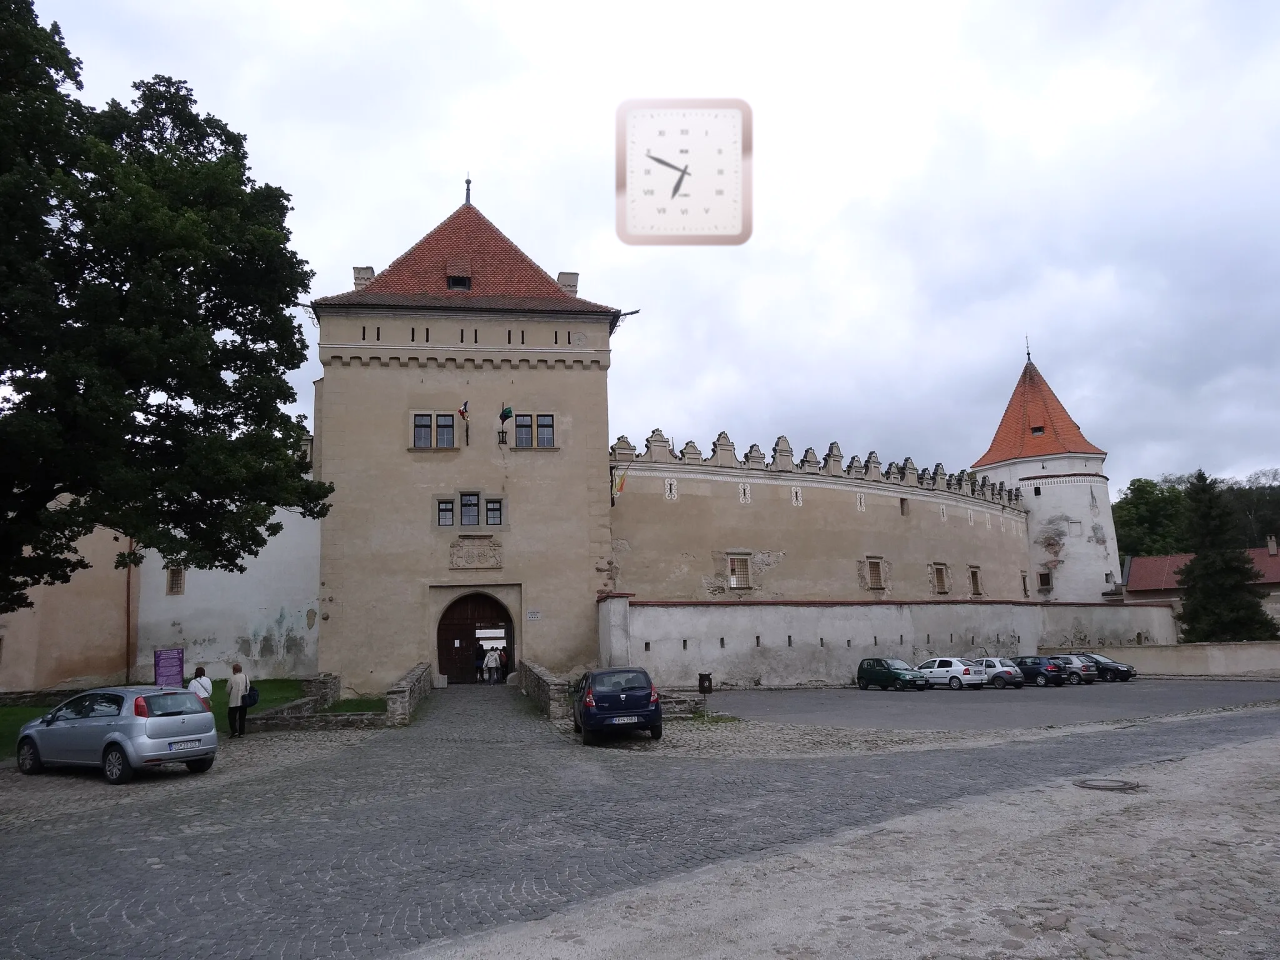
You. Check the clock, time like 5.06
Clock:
6.49
